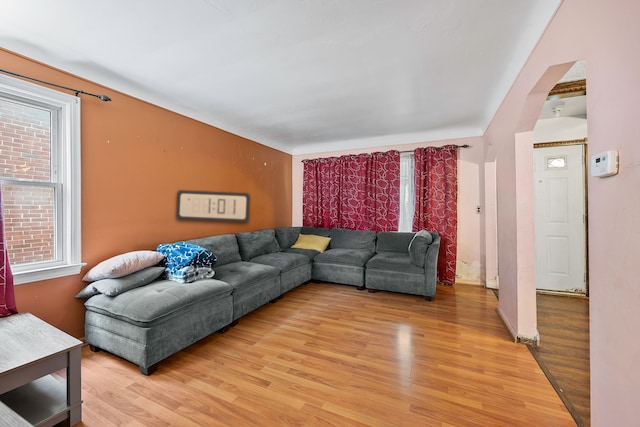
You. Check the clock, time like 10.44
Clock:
1.01
